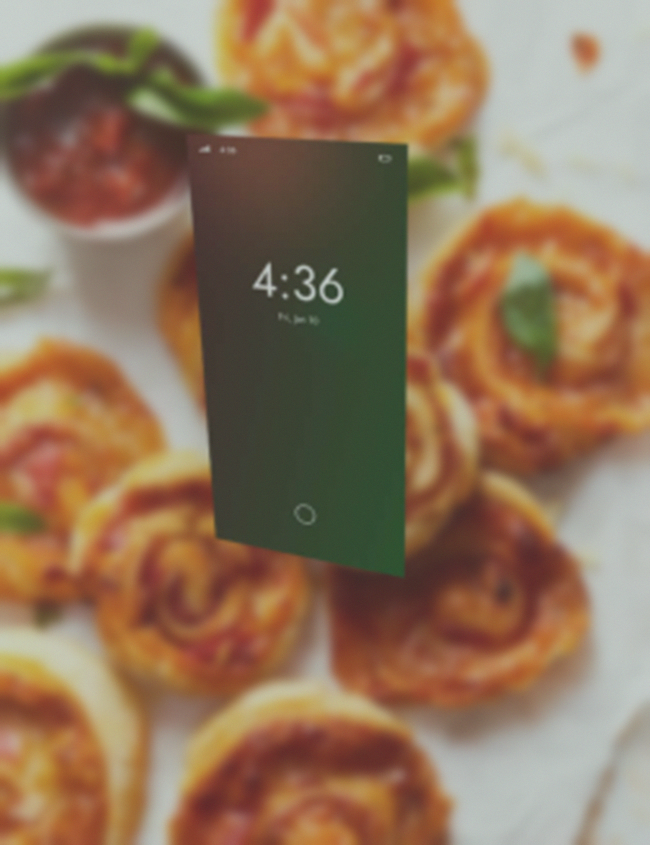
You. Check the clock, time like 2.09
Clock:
4.36
